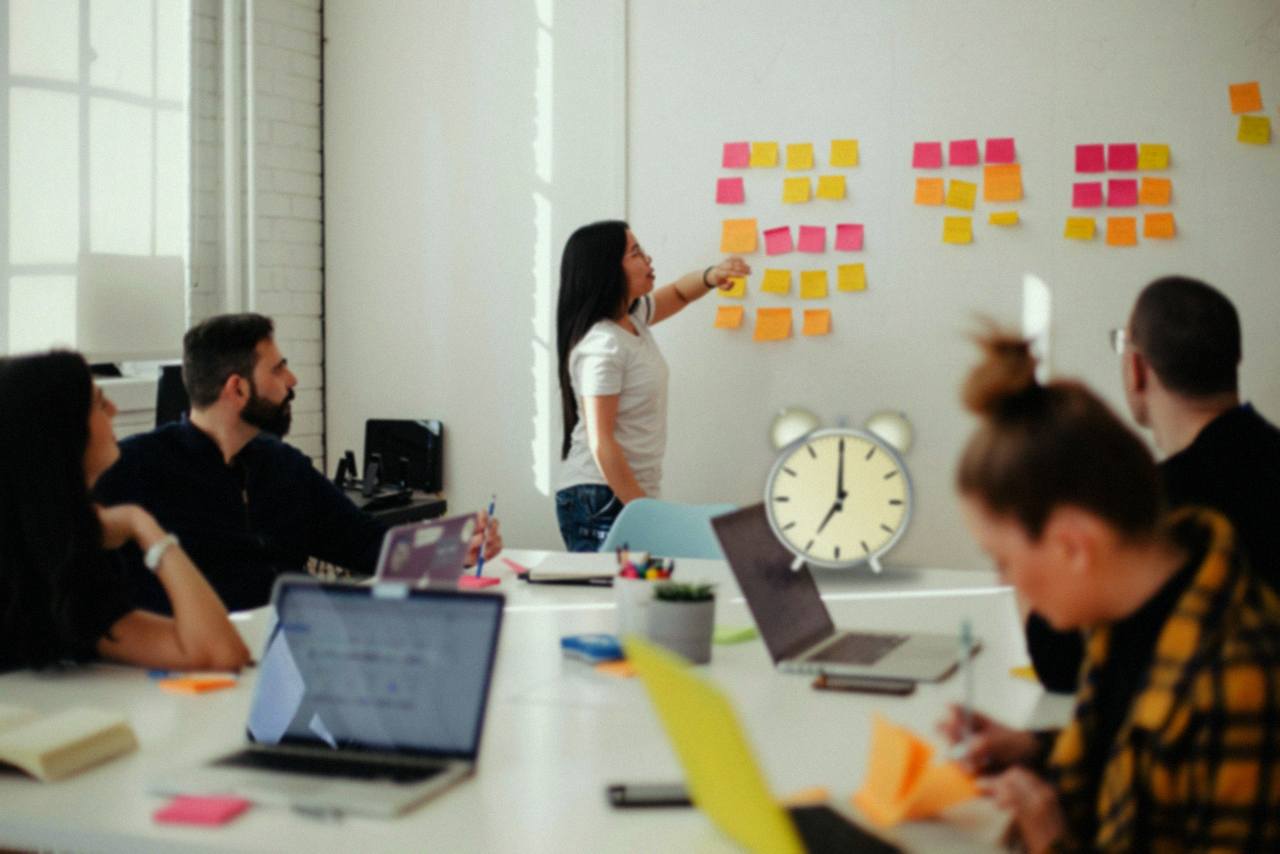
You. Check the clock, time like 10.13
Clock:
7.00
